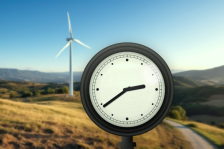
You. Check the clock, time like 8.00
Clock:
2.39
